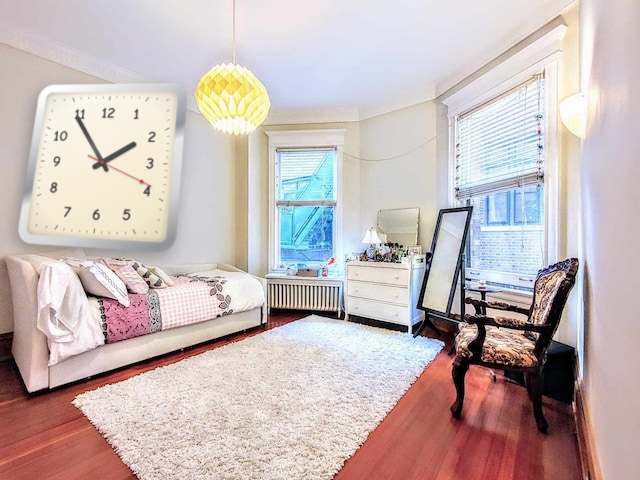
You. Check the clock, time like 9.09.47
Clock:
1.54.19
